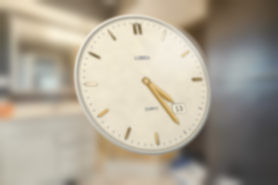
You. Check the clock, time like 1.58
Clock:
4.25
